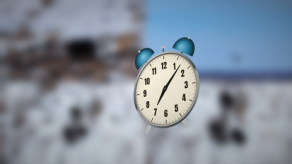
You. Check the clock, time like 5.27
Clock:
7.07
